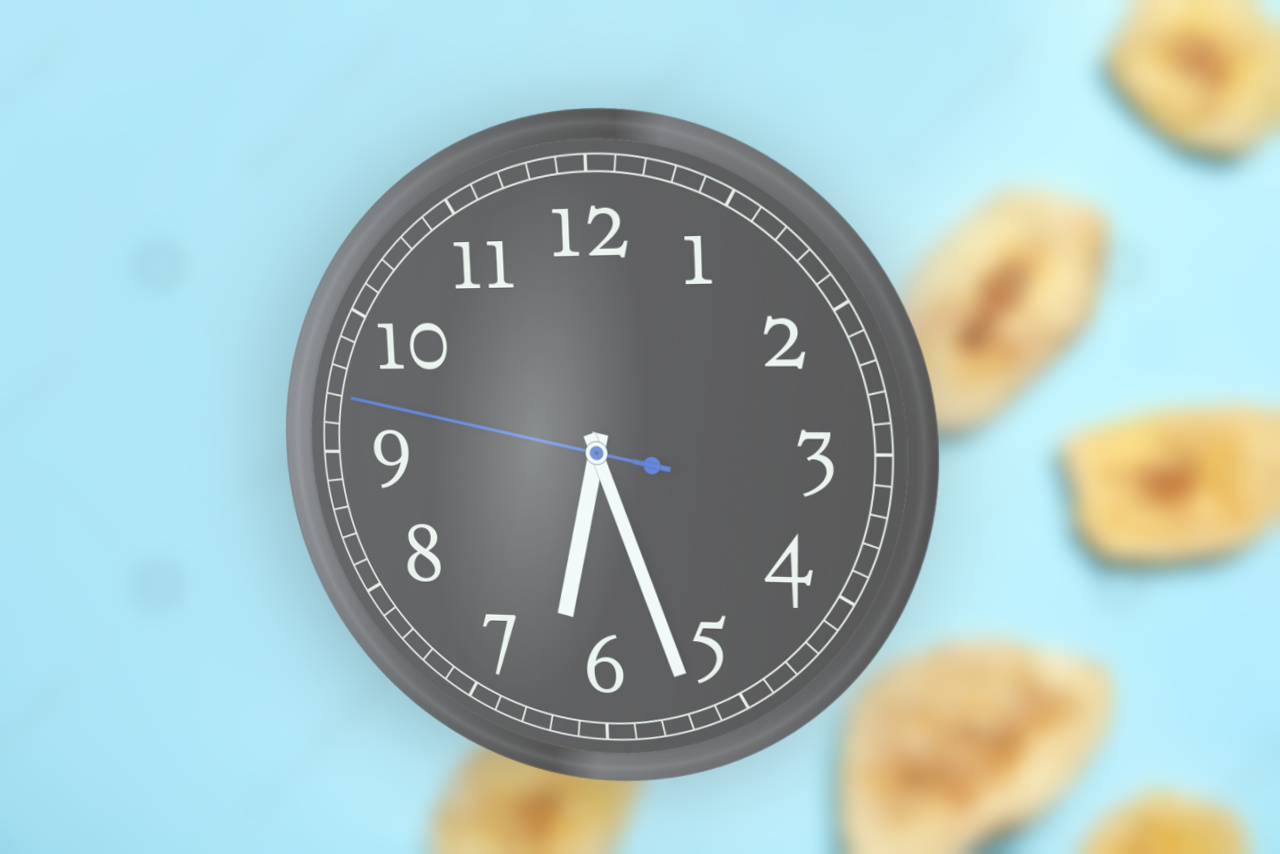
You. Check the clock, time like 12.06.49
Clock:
6.26.47
